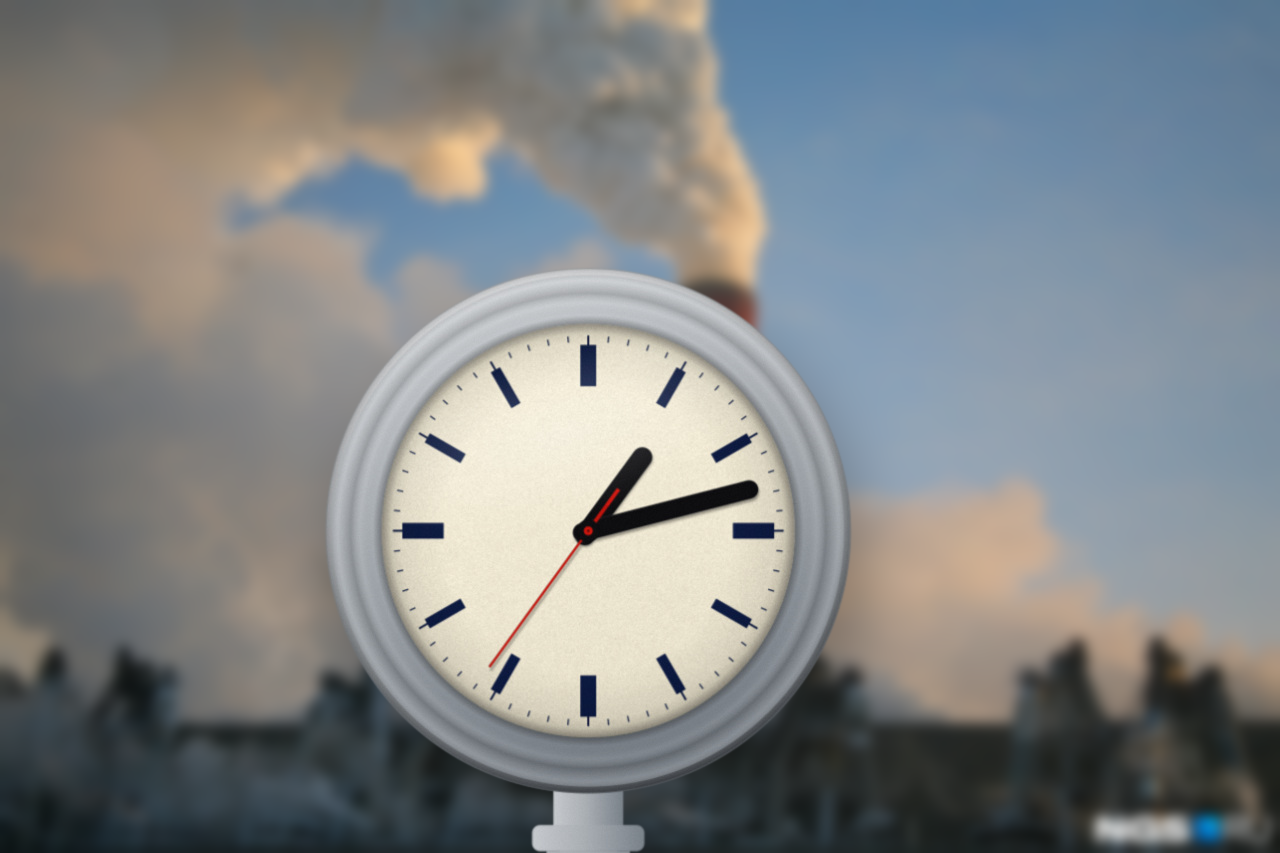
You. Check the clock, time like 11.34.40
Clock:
1.12.36
